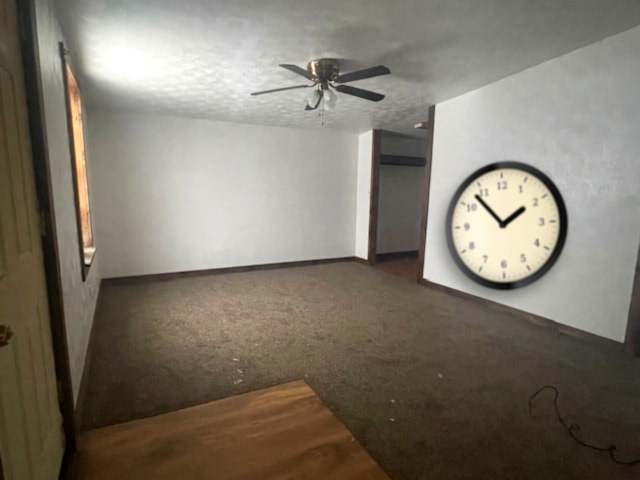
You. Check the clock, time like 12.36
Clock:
1.53
